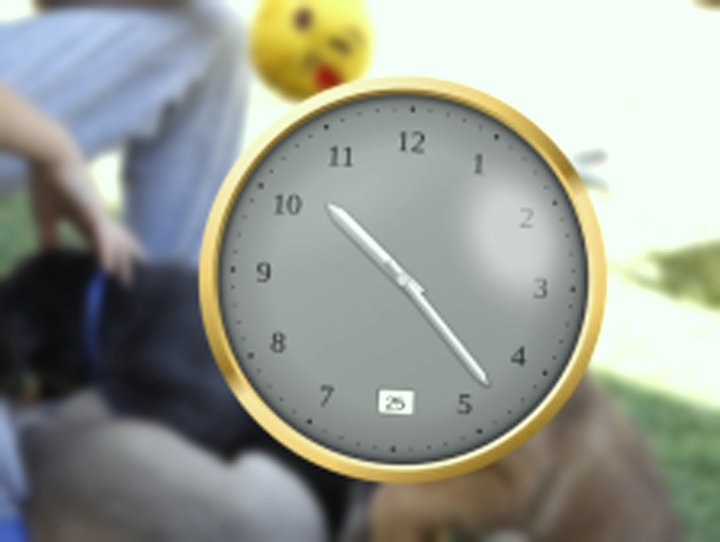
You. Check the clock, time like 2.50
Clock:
10.23
